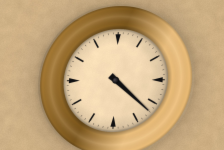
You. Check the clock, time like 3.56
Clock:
4.22
